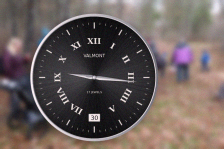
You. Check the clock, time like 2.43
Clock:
9.16
